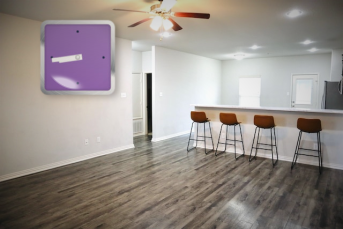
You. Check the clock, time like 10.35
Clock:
8.44
